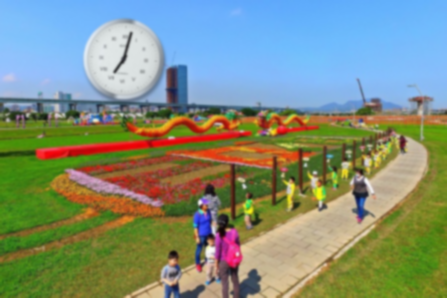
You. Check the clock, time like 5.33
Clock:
7.02
